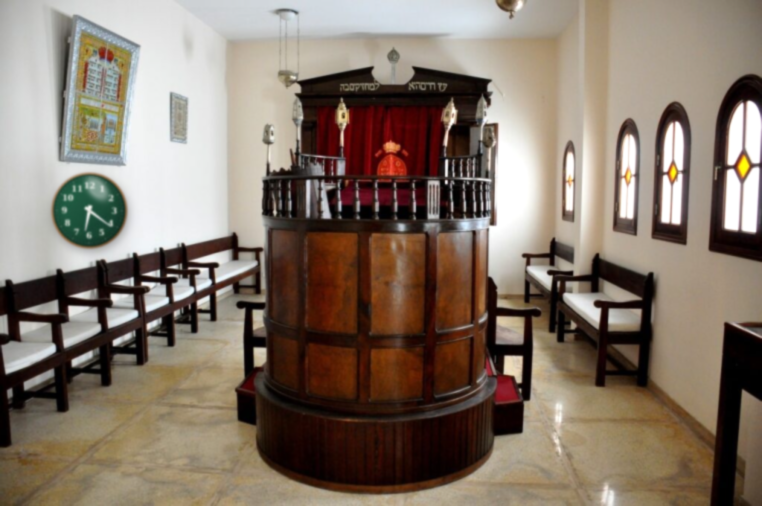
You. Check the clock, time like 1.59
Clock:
6.21
